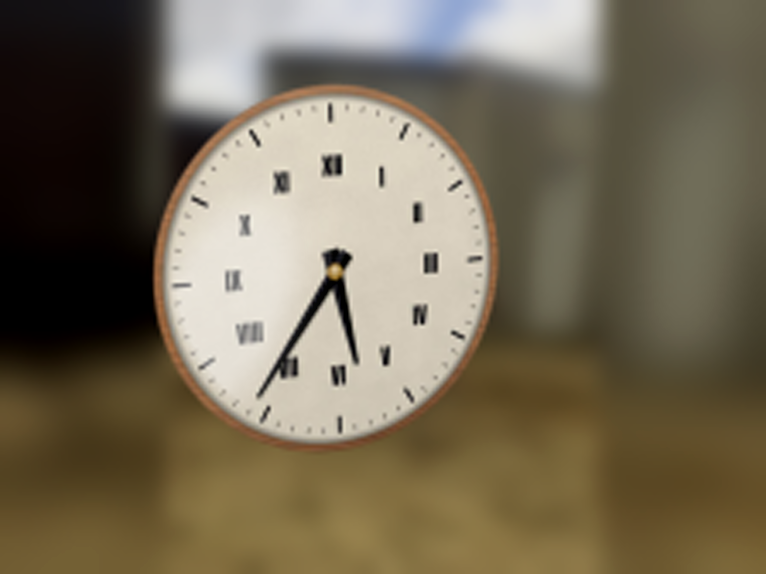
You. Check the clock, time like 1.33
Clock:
5.36
